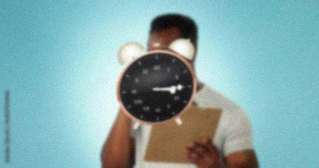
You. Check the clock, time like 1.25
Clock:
3.15
